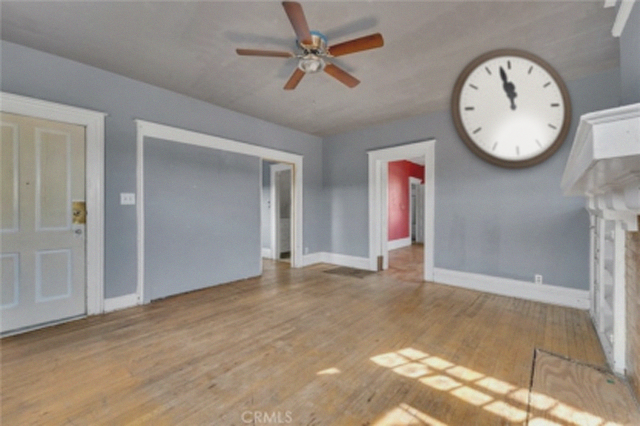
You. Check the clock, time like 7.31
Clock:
11.58
